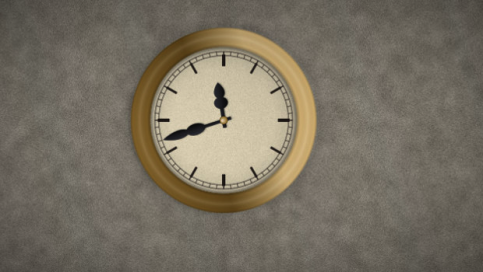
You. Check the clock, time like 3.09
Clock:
11.42
